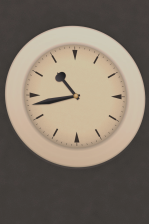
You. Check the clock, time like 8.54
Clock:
10.43
